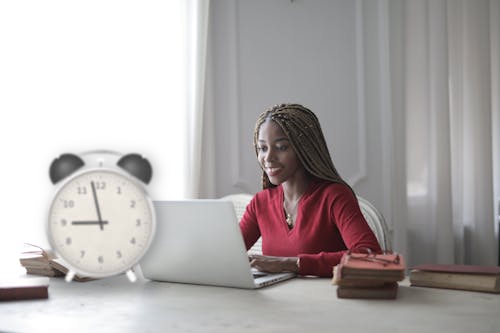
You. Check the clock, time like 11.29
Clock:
8.58
